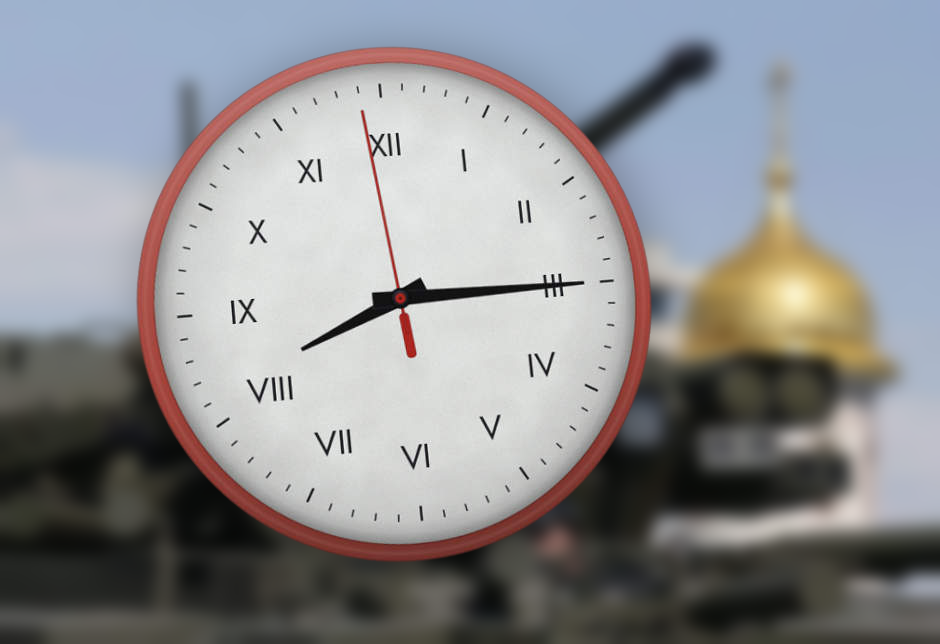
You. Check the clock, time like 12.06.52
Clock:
8.14.59
